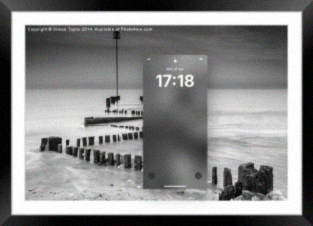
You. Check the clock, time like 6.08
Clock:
17.18
